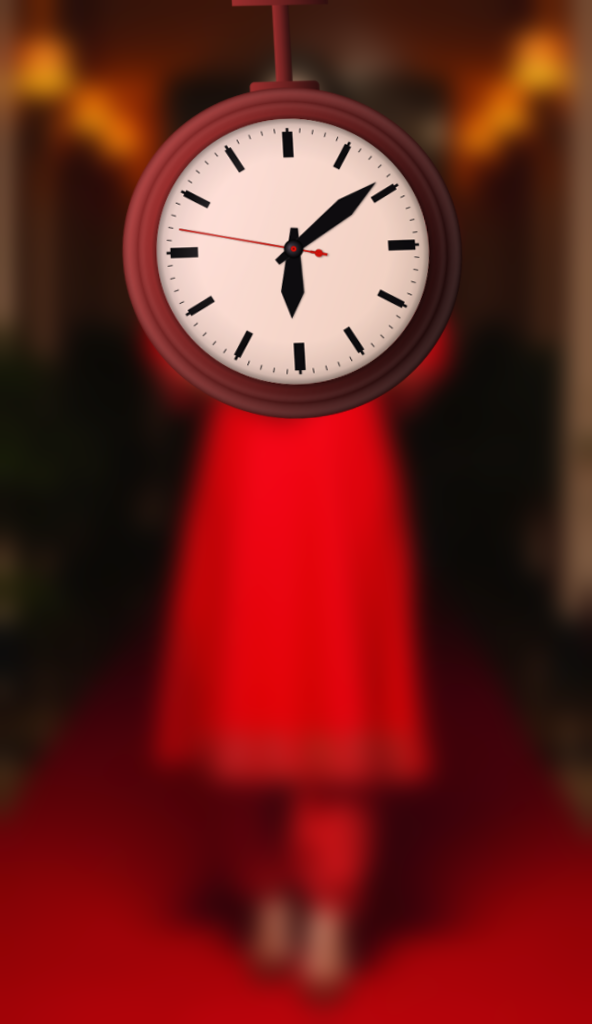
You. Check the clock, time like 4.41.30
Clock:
6.08.47
